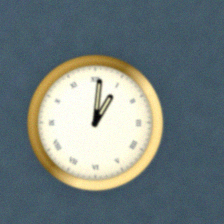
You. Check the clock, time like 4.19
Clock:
1.01
